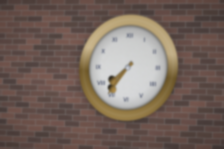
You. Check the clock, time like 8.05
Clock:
7.36
